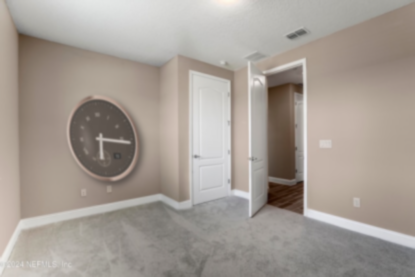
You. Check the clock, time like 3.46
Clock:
6.16
